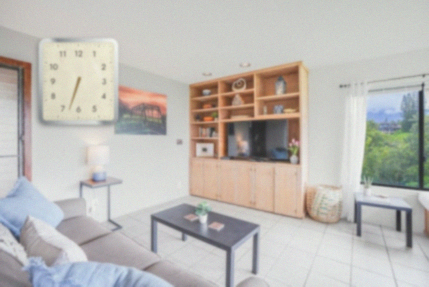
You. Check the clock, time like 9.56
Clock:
6.33
